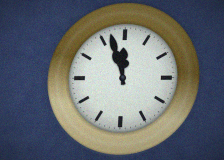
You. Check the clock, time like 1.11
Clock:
11.57
